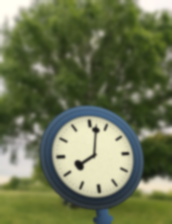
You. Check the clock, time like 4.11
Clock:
8.02
